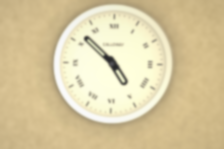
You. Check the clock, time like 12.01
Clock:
4.52
